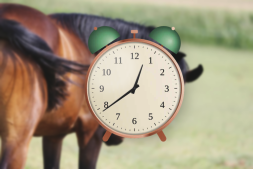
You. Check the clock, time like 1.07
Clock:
12.39
